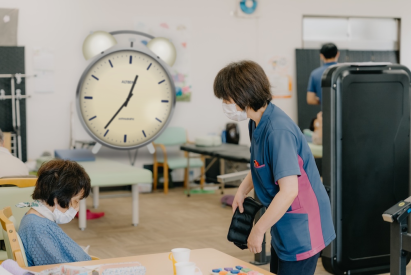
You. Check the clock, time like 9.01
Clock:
12.36
